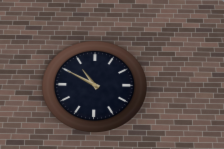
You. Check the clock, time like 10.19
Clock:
10.50
